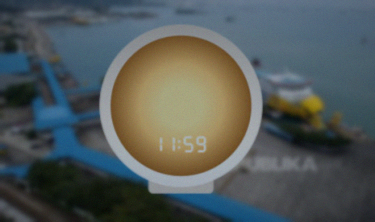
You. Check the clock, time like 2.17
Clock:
11.59
